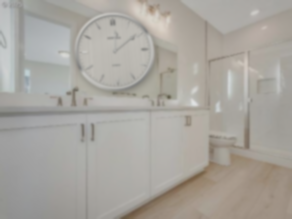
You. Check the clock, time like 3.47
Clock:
12.09
